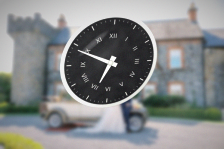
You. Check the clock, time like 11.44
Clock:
6.49
